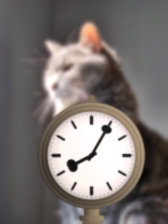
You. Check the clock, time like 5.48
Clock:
8.05
